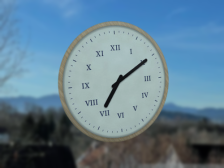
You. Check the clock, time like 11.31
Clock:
7.10
